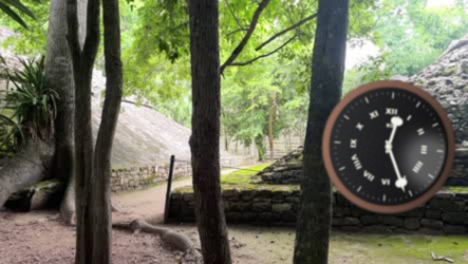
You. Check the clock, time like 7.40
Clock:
12.26
